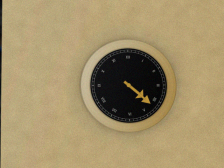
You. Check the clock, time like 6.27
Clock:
4.22
